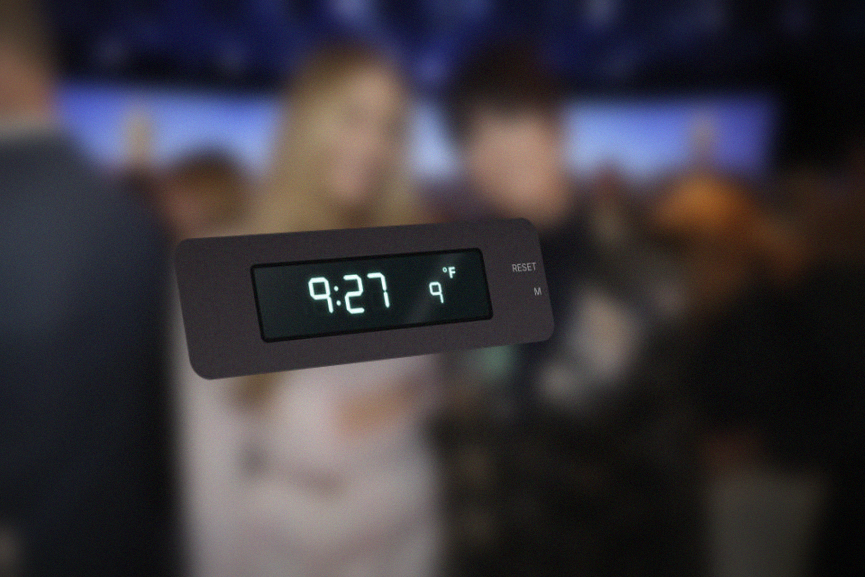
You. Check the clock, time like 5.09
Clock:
9.27
